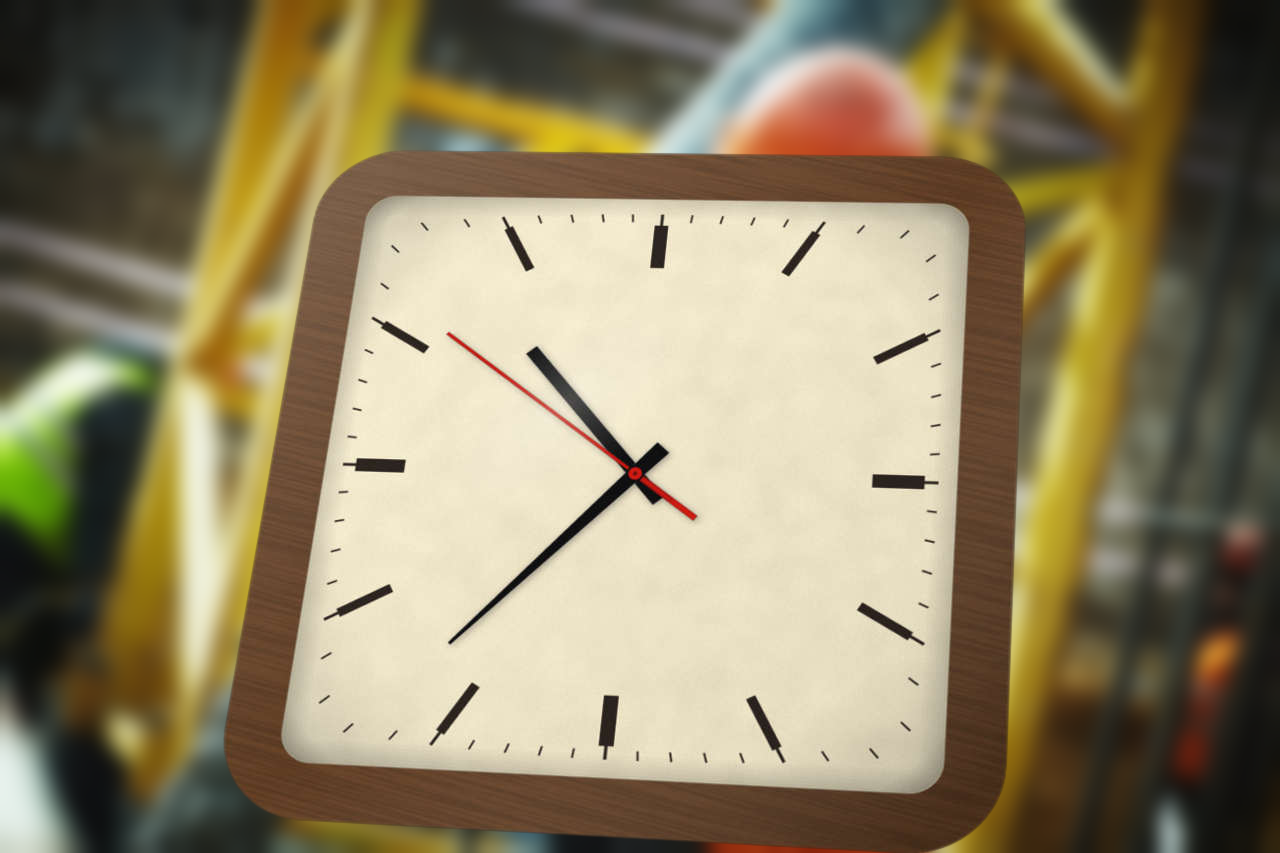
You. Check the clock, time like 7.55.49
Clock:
10.36.51
